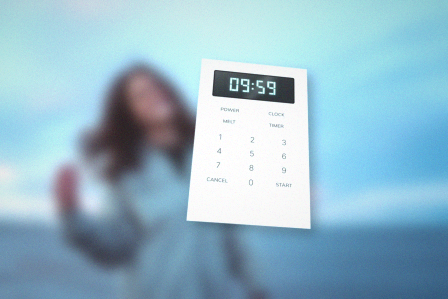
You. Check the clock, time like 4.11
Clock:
9.59
